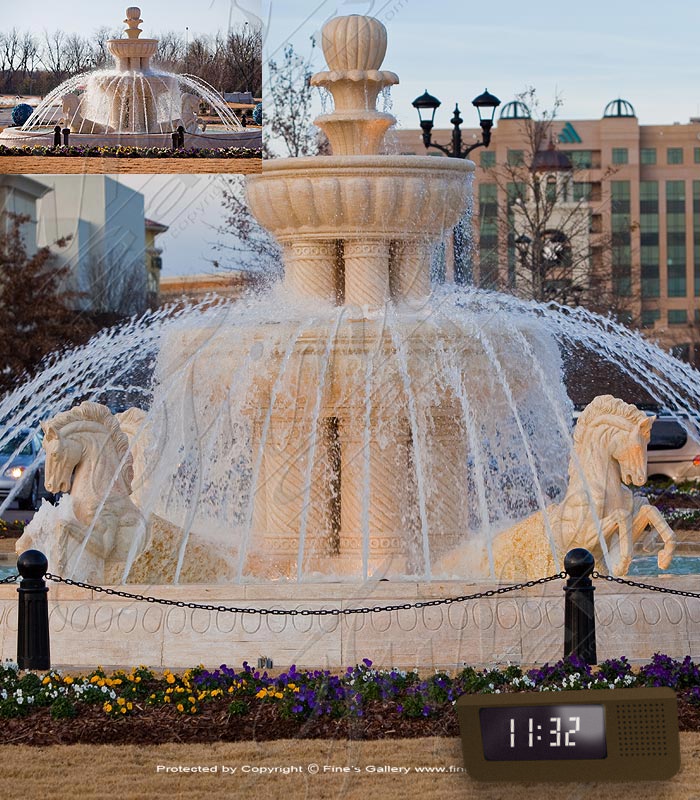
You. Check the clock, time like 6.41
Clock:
11.32
